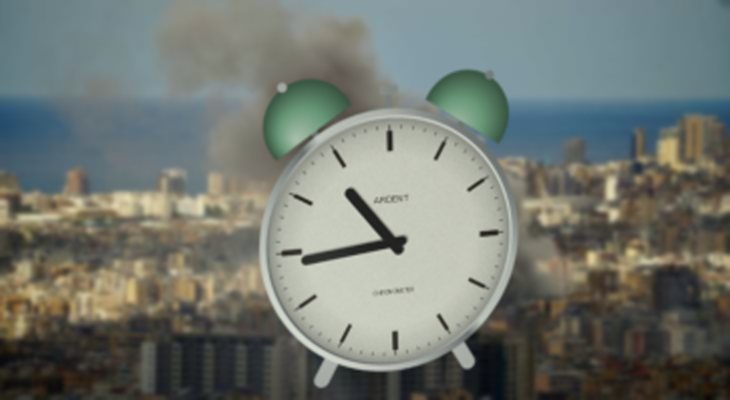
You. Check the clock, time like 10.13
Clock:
10.44
